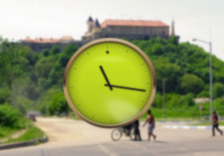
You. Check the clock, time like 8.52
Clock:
11.17
